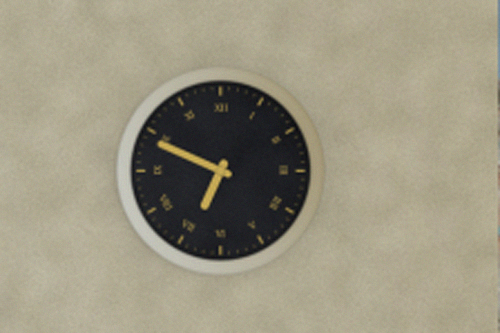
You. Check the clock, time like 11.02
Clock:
6.49
